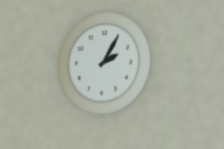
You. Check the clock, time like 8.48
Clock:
2.05
